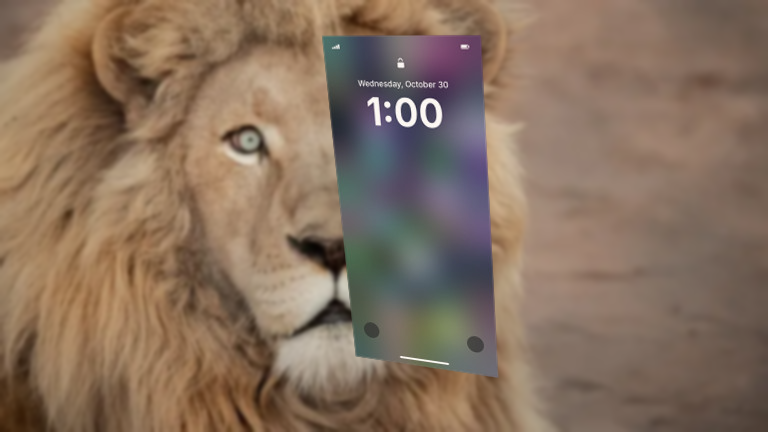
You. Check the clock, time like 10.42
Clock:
1.00
